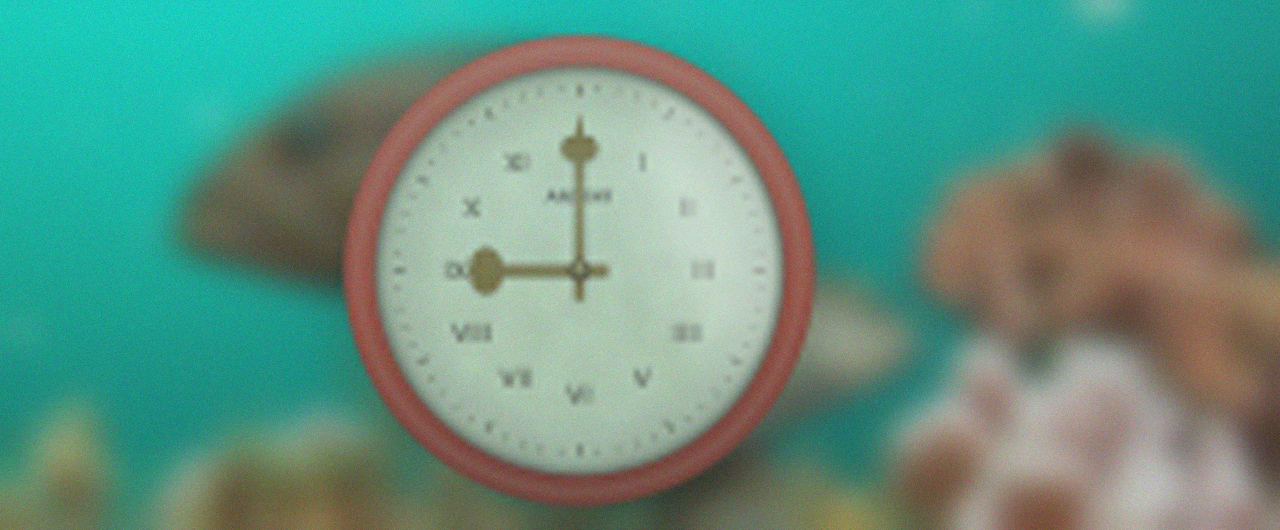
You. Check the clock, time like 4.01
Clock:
9.00
